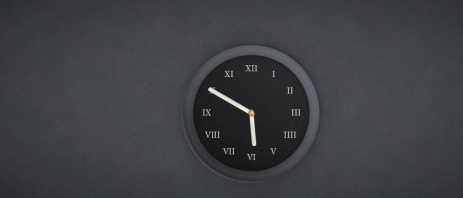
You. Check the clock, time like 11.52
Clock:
5.50
